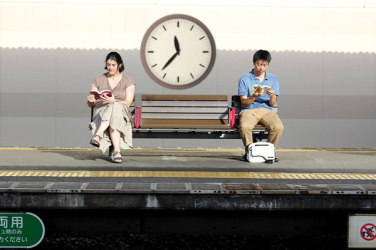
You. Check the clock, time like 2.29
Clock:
11.37
